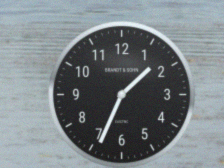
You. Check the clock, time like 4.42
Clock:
1.34
